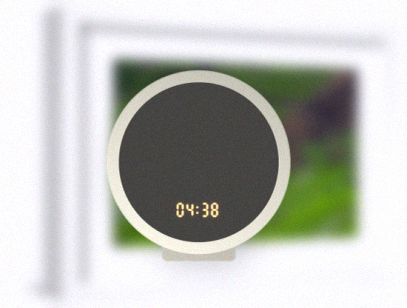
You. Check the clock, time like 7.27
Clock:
4.38
